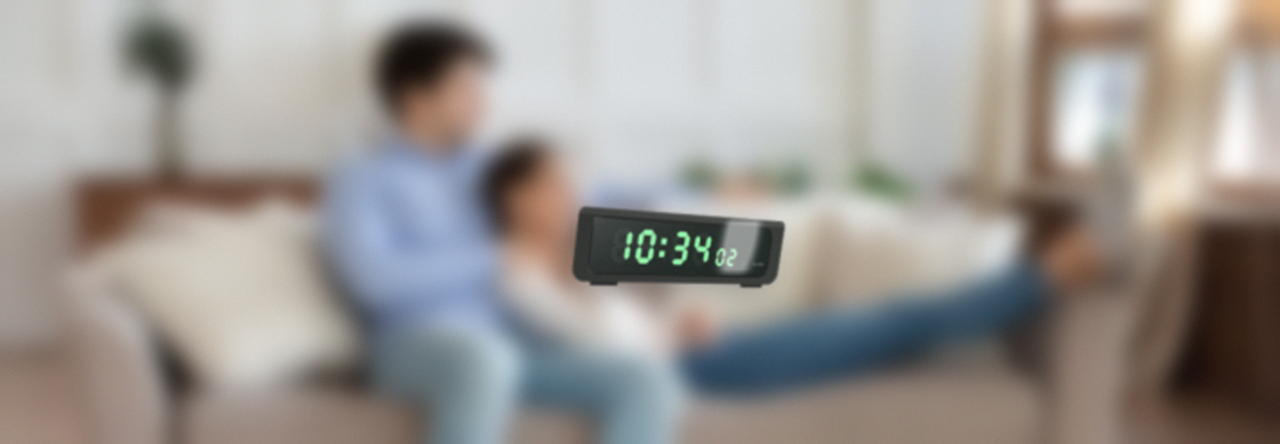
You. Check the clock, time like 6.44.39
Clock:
10.34.02
